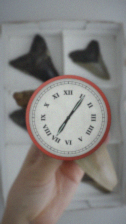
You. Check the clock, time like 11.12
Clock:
7.06
